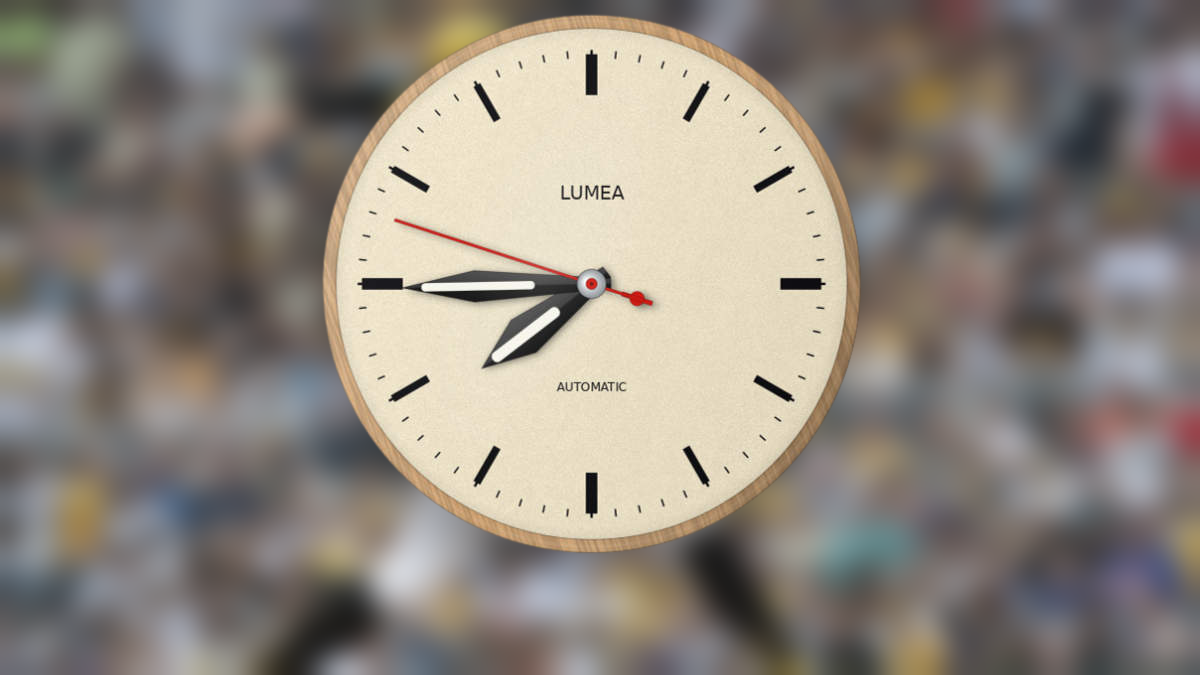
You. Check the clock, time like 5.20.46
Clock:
7.44.48
